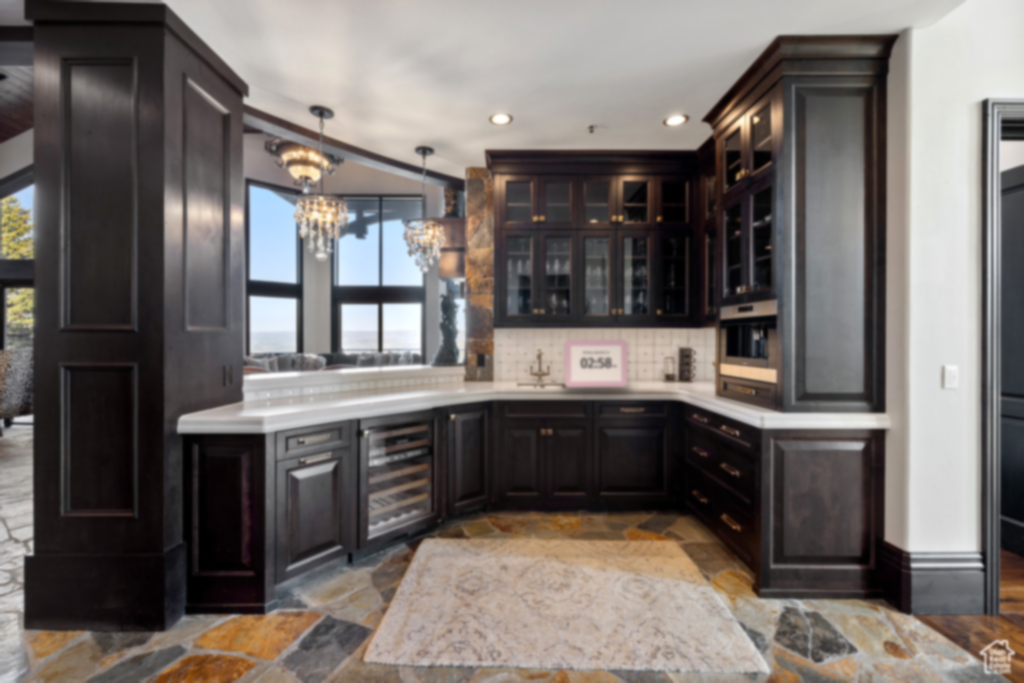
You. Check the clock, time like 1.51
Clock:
2.58
